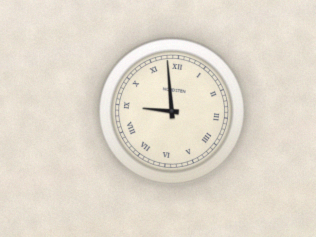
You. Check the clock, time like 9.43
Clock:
8.58
